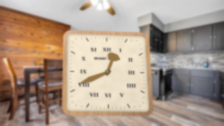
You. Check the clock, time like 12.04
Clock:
12.41
